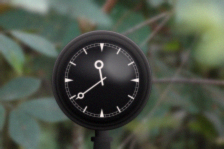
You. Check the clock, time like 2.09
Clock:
11.39
